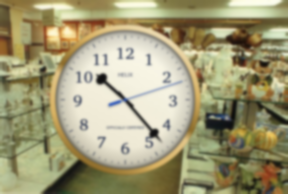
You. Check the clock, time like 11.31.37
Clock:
10.23.12
